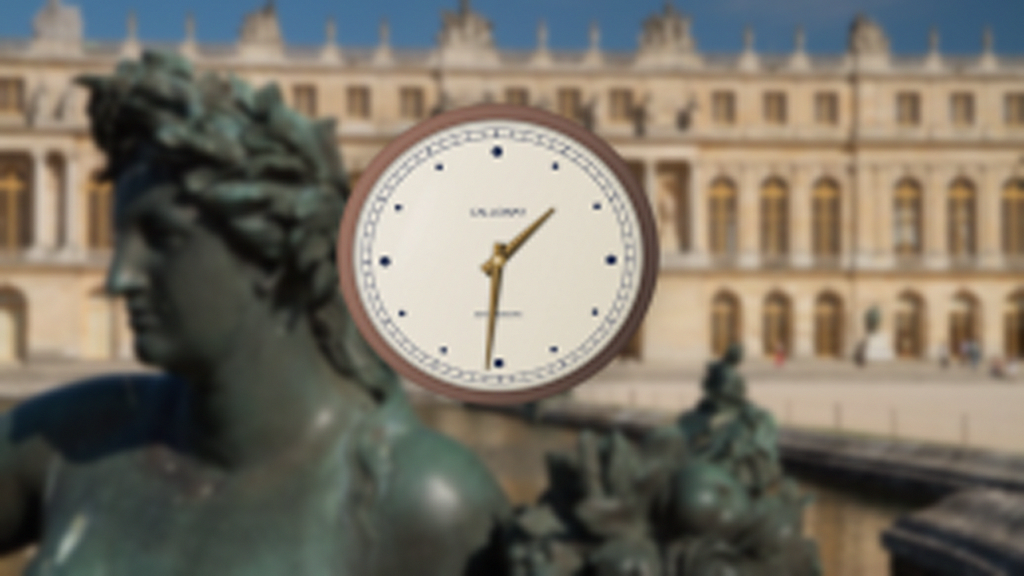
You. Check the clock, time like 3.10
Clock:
1.31
